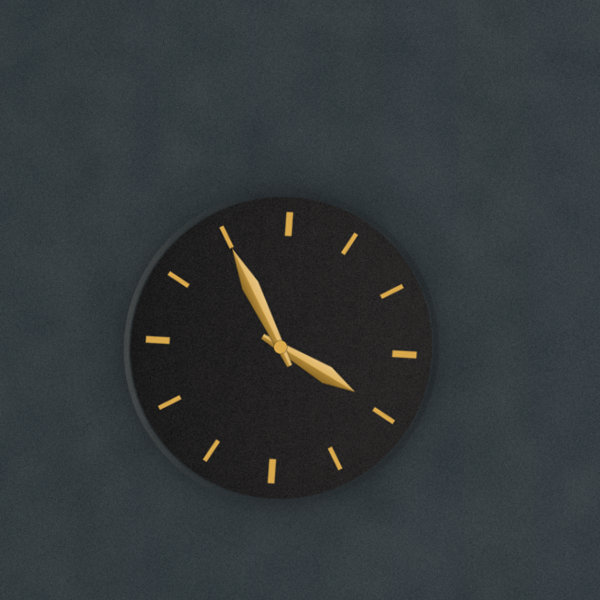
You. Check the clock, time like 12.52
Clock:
3.55
